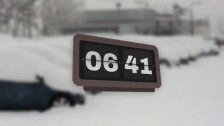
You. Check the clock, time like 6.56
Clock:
6.41
